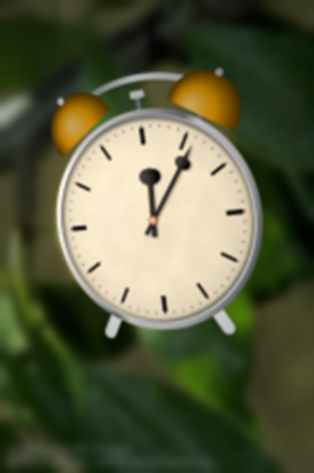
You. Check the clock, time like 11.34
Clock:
12.06
